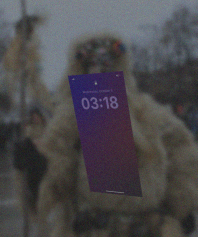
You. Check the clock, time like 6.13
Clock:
3.18
